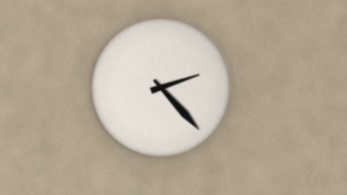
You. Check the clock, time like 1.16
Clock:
2.23
